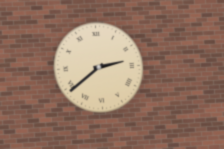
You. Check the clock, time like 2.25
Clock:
2.39
